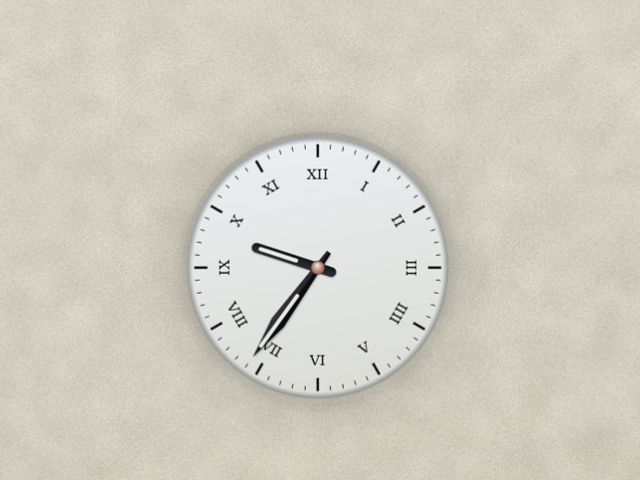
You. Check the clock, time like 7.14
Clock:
9.36
